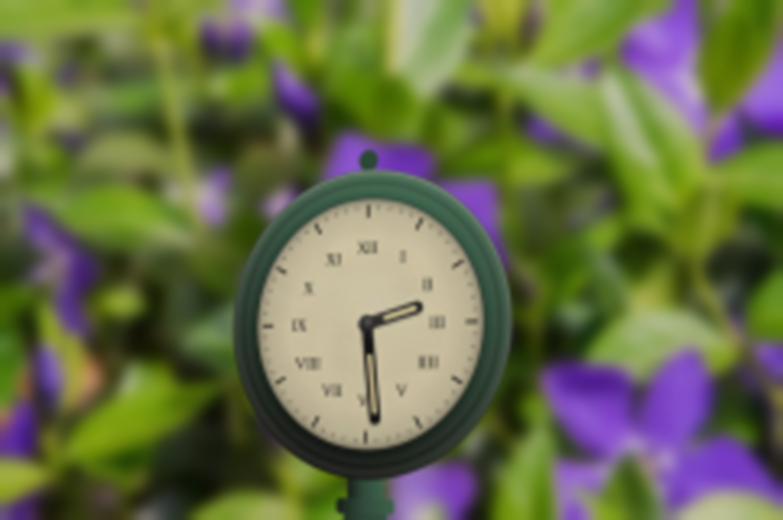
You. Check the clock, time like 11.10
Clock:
2.29
